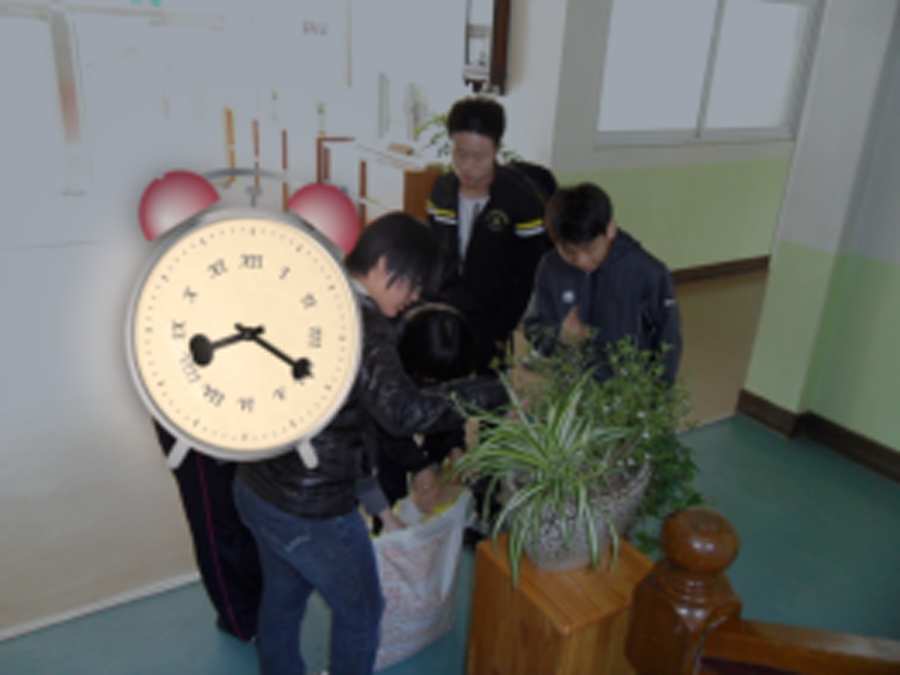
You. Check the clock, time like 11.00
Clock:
8.20
